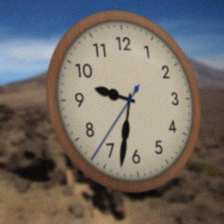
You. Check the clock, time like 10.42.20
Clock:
9.32.37
